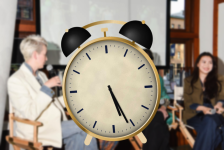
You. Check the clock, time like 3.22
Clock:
5.26
